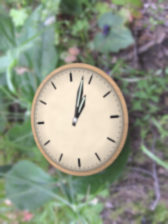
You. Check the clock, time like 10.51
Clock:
1.03
